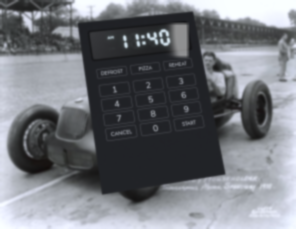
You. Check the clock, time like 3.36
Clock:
11.40
